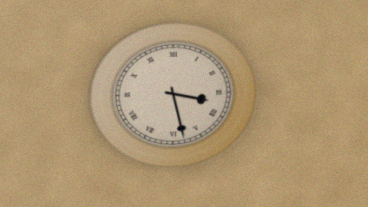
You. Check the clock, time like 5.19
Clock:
3.28
